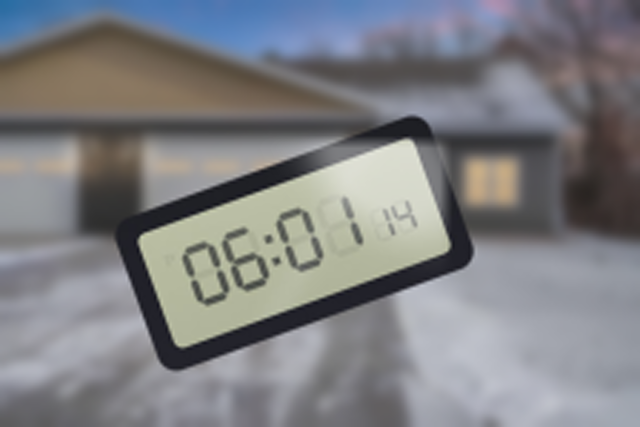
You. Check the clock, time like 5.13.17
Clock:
6.01.14
